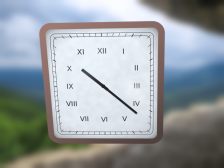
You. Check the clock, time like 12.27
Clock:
10.22
